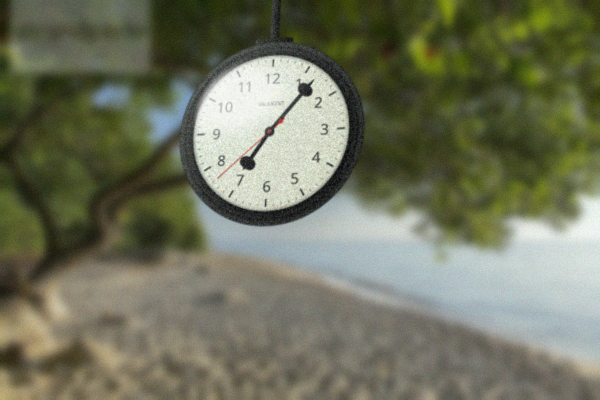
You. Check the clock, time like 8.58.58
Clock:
7.06.38
